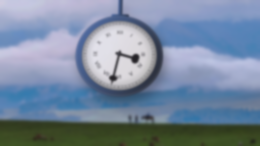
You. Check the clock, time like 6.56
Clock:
3.32
